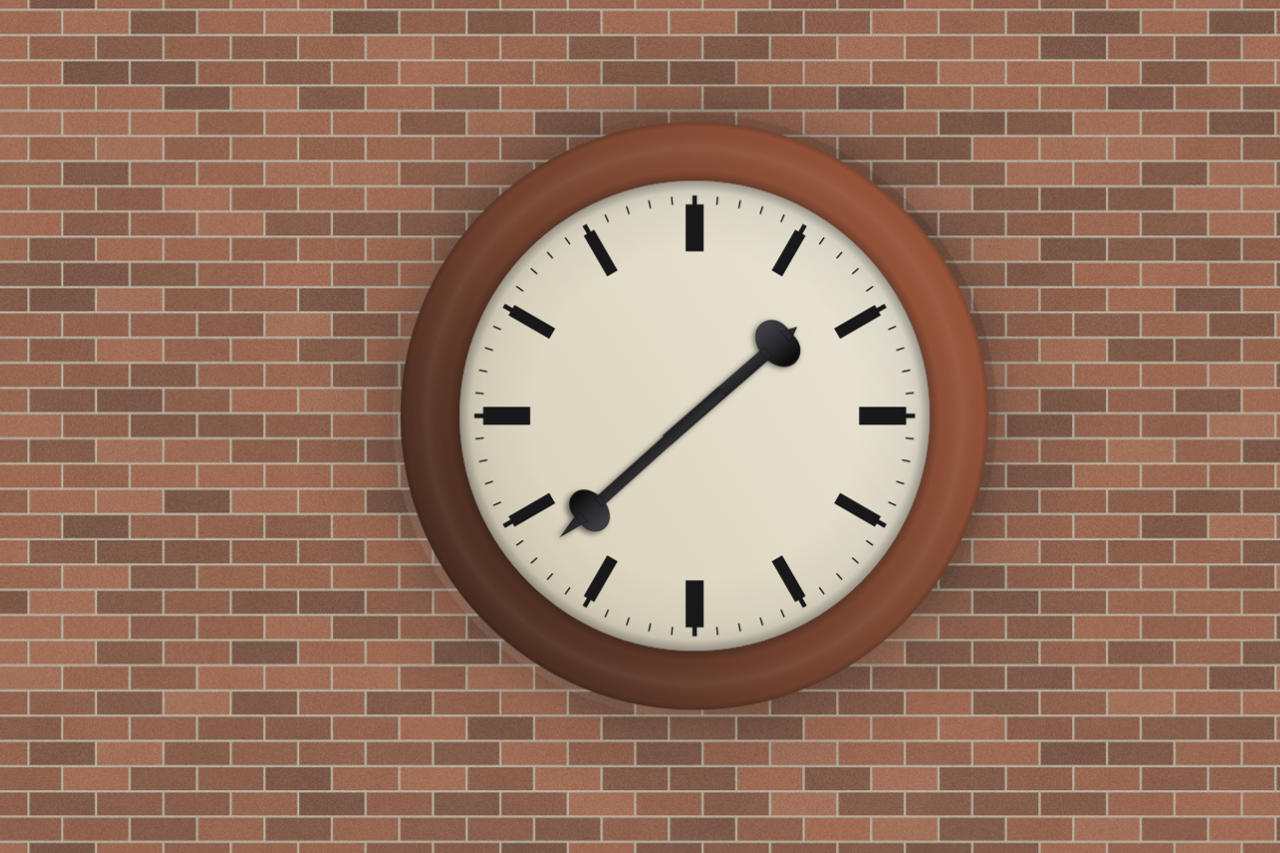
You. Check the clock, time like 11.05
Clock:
1.38
